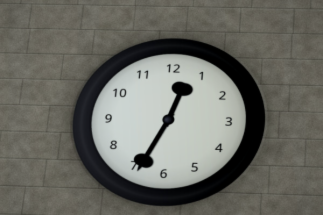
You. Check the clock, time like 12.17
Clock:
12.34
